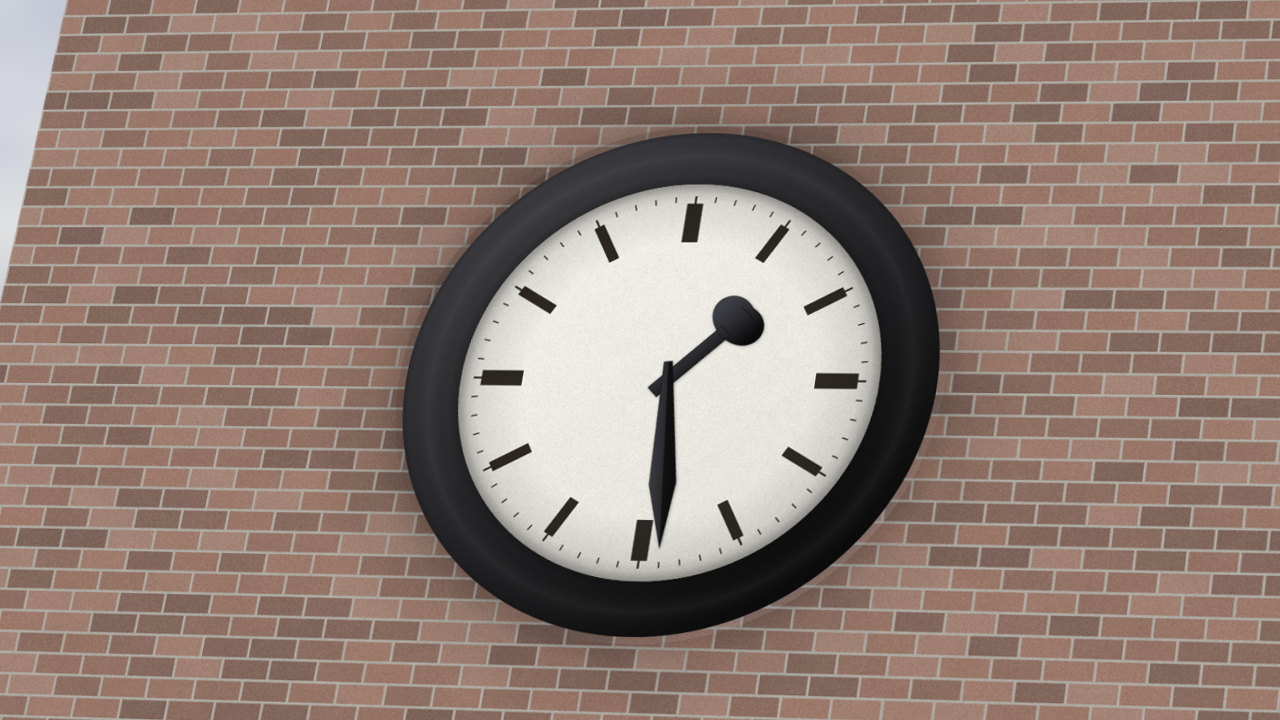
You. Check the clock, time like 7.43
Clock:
1.29
